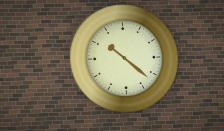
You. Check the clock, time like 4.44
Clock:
10.22
